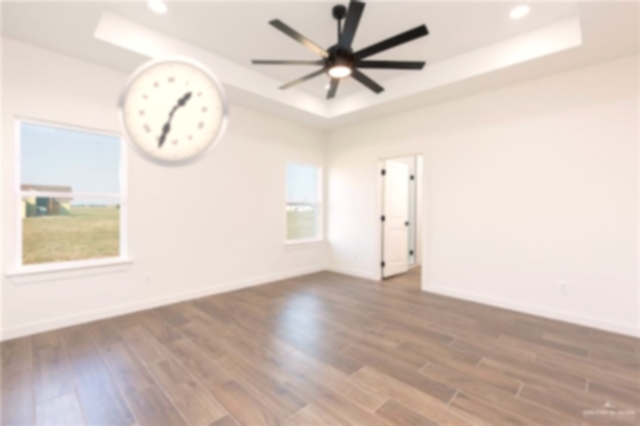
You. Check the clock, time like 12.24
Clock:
1.34
